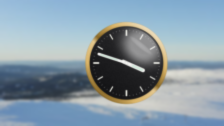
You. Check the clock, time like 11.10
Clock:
3.48
